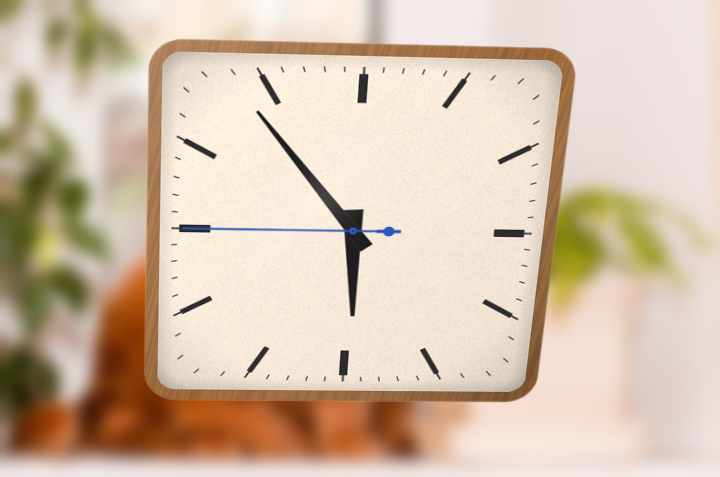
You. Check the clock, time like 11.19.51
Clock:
5.53.45
